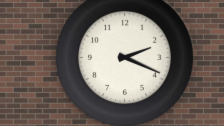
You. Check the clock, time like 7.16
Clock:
2.19
